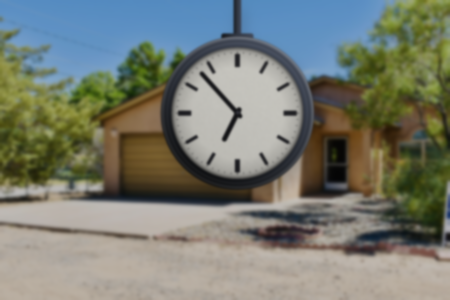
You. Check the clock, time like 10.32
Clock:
6.53
